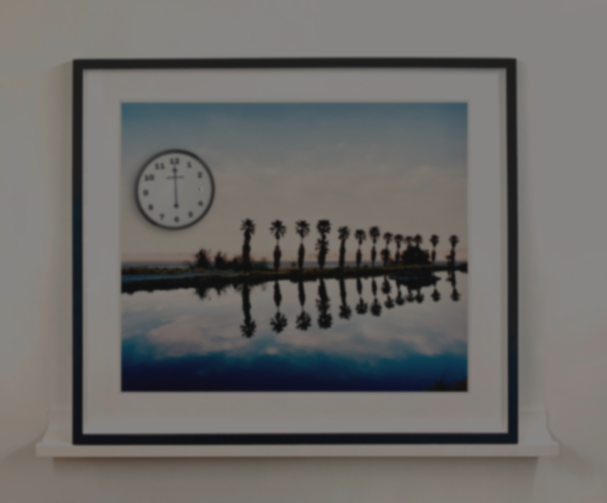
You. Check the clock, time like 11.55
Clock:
6.00
